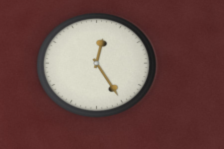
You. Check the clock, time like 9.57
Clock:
12.25
